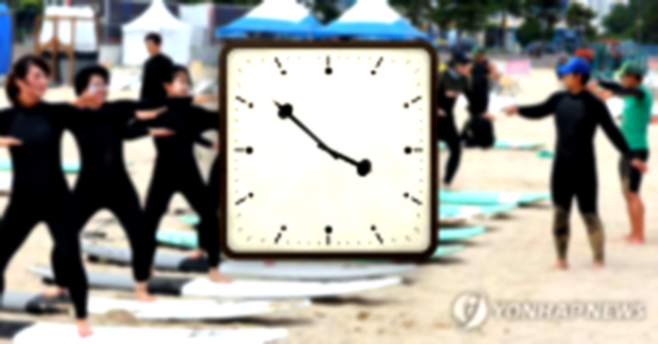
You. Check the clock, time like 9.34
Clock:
3.52
